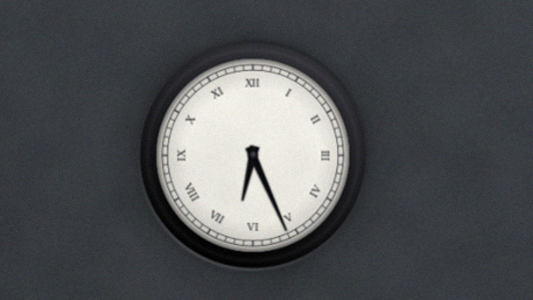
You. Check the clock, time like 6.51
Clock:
6.26
